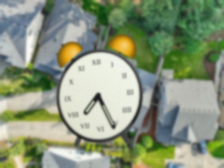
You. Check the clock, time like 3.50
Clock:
7.26
